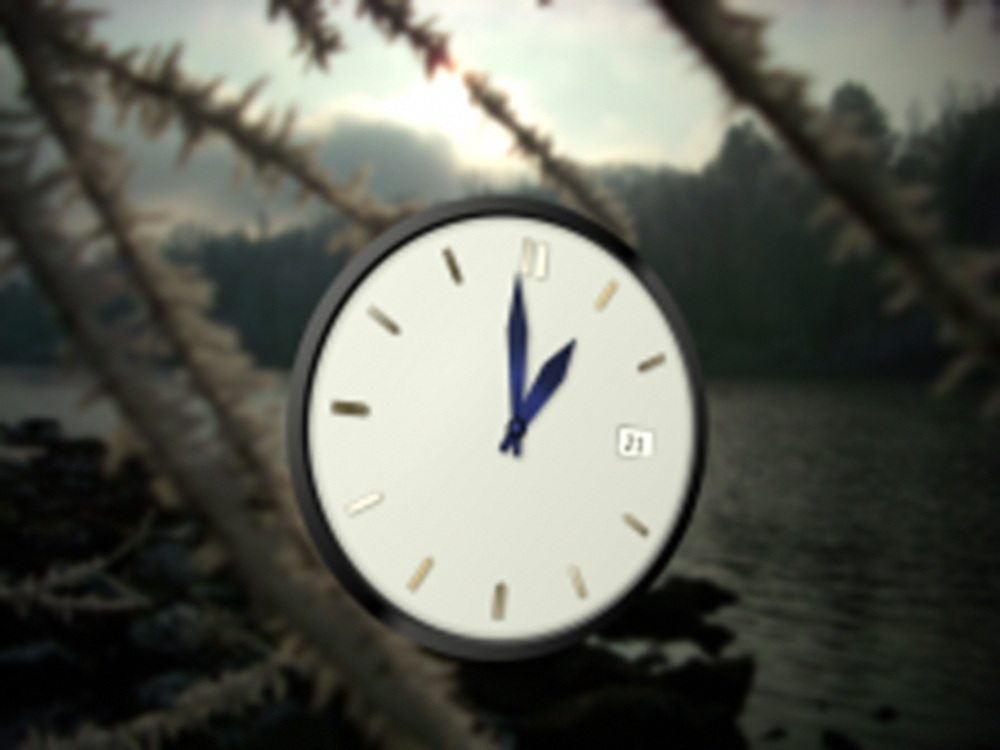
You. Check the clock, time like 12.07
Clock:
12.59
